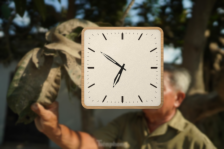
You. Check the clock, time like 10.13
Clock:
6.51
